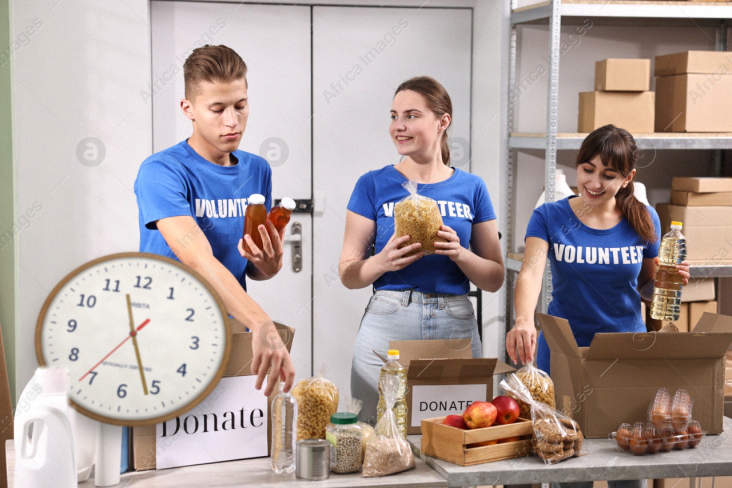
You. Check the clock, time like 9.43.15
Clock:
11.26.36
